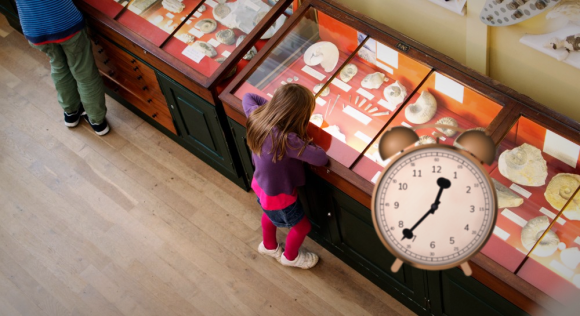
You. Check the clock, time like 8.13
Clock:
12.37
